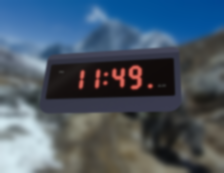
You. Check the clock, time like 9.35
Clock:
11.49
